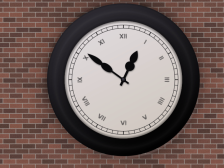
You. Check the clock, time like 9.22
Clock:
12.51
